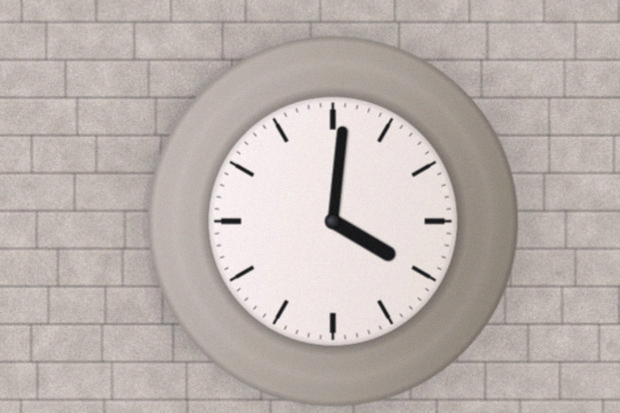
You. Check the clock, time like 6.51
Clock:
4.01
